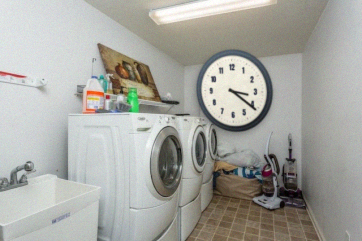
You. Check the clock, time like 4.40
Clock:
3.21
